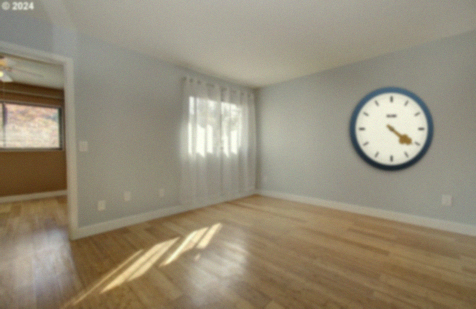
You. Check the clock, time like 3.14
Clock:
4.21
